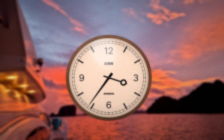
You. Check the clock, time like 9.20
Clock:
3.36
